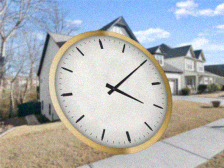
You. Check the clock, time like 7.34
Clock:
4.10
